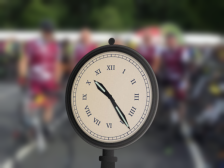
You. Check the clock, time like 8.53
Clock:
10.24
